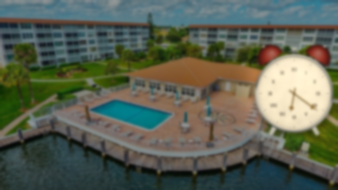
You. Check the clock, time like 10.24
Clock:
6.21
